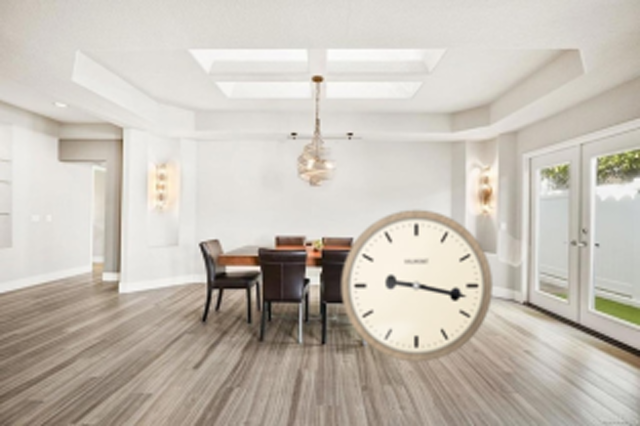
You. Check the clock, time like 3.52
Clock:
9.17
